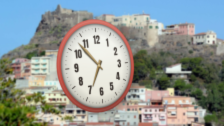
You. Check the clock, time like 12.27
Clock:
6.53
